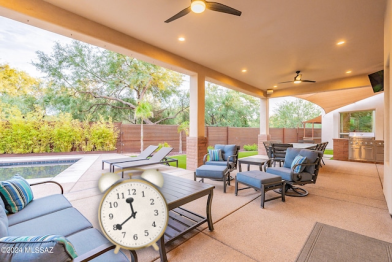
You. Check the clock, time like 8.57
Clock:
11.39
